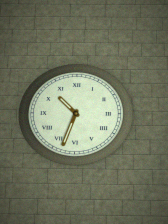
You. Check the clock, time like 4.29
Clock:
10.33
